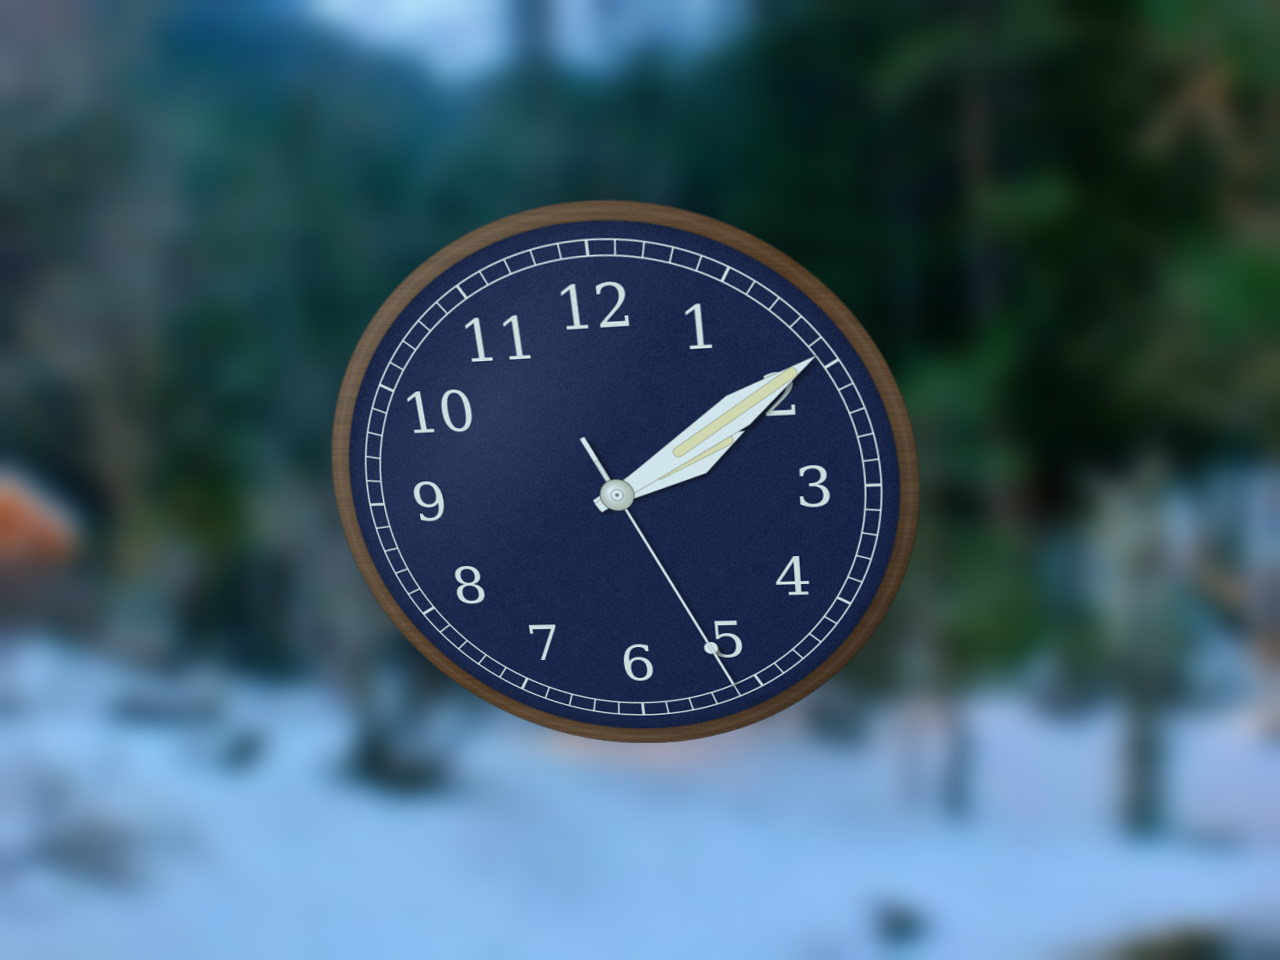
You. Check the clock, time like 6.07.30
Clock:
2.09.26
